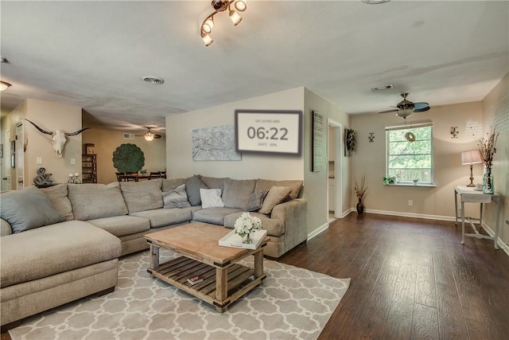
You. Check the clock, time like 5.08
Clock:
6.22
